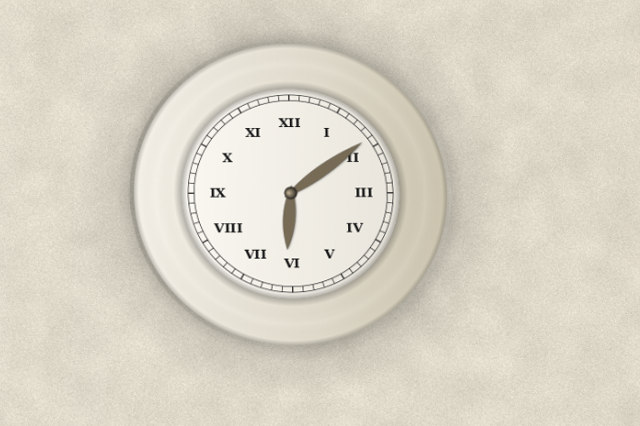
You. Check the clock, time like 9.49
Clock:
6.09
